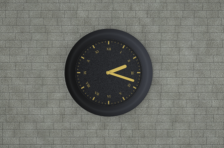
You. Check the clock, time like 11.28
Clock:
2.18
